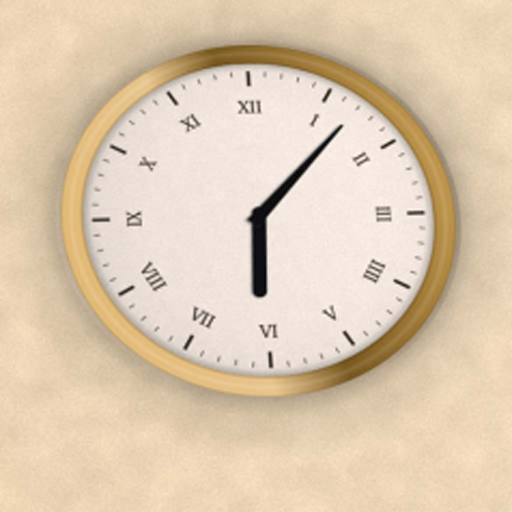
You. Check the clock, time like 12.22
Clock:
6.07
